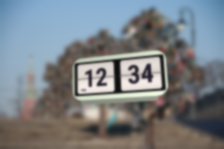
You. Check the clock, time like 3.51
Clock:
12.34
